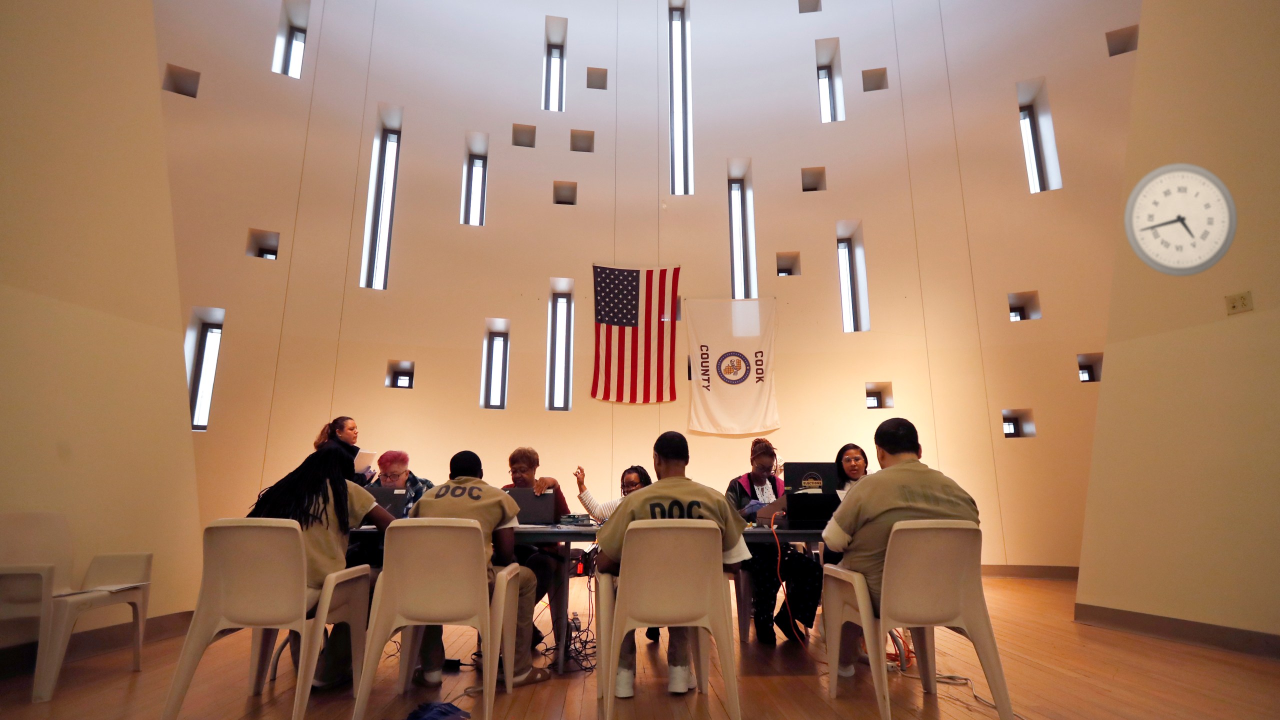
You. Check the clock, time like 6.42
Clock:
4.42
